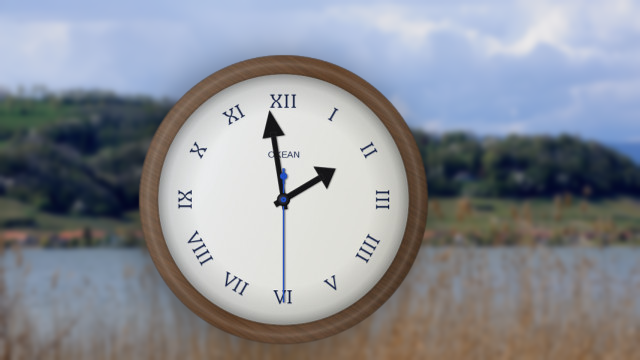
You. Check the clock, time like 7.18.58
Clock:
1.58.30
